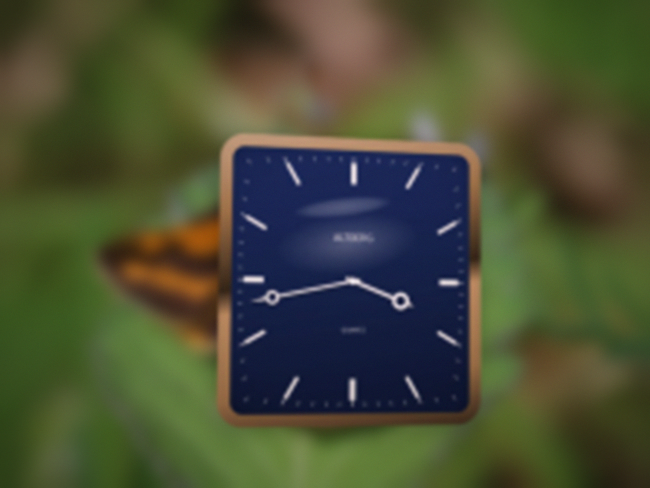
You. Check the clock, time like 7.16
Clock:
3.43
